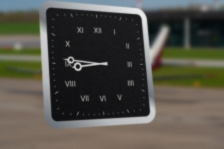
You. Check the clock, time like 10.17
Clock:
8.46
